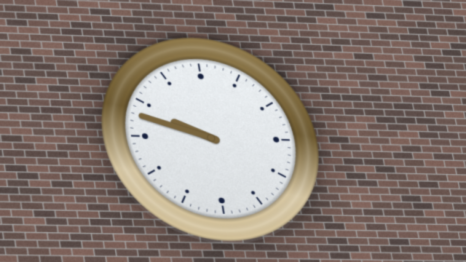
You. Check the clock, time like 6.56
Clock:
9.48
